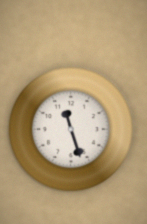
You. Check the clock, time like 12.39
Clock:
11.27
